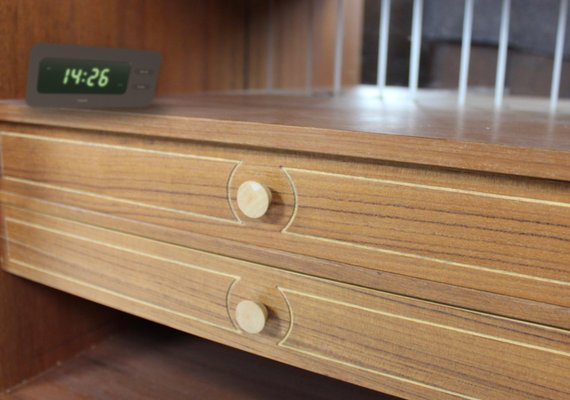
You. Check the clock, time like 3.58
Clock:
14.26
